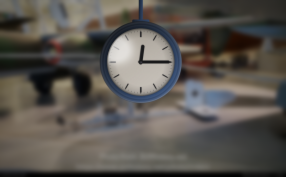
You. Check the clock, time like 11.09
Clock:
12.15
